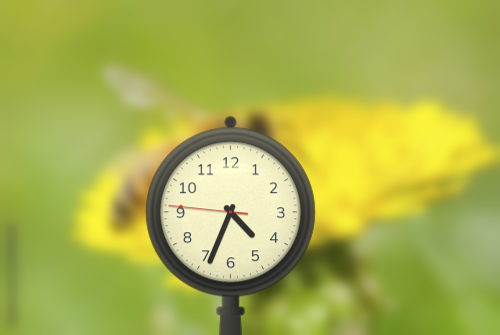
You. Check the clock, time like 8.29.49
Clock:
4.33.46
